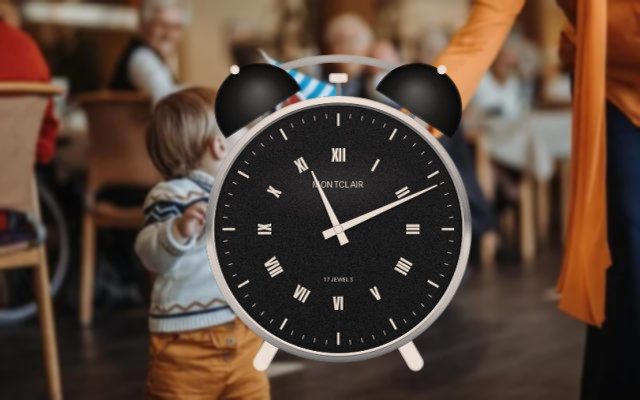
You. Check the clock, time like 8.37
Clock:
11.11
